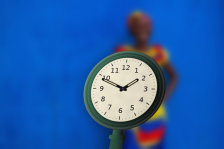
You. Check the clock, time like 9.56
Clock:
1.49
